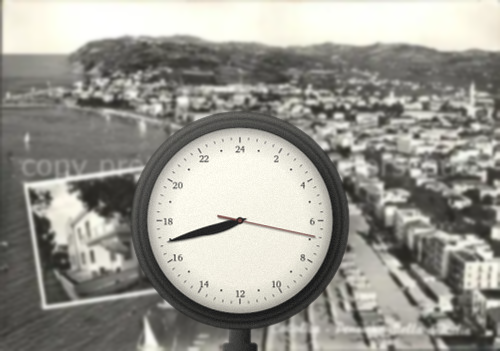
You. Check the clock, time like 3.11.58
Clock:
16.42.17
